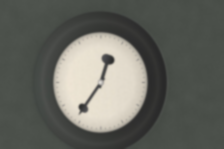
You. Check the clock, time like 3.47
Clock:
12.36
